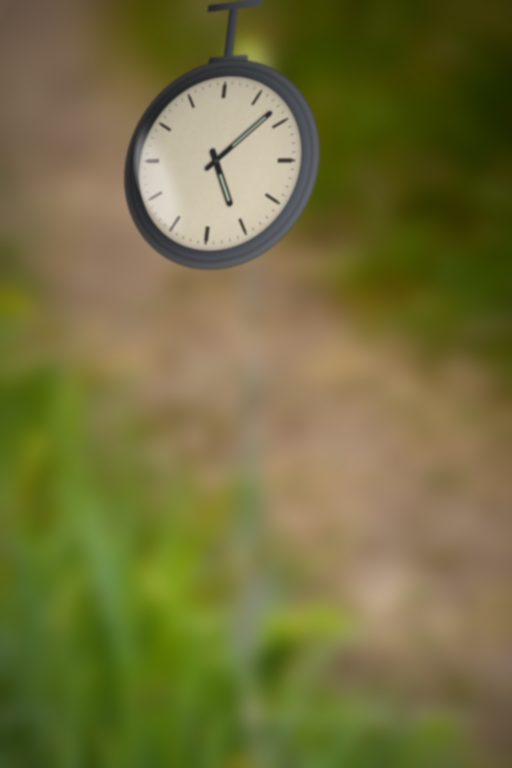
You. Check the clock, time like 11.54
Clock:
5.08
